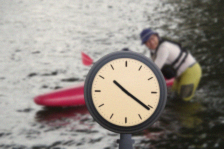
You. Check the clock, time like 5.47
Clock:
10.21
